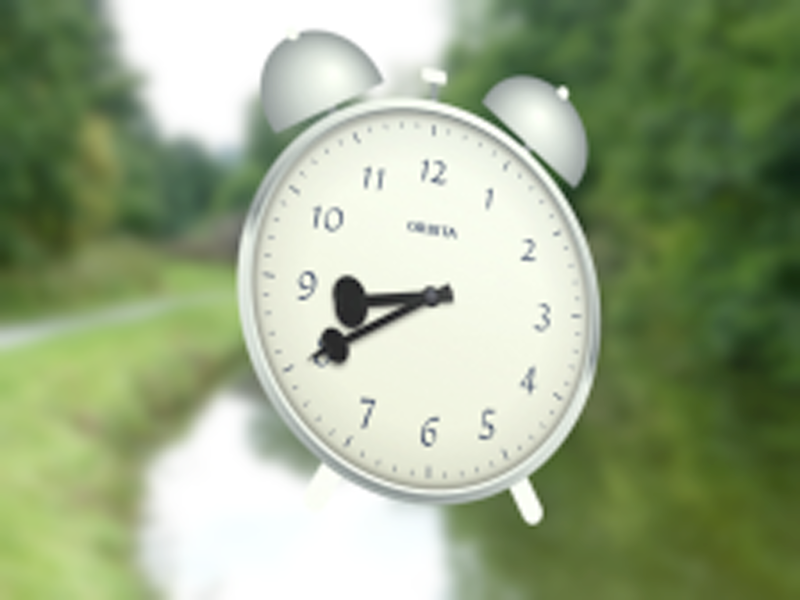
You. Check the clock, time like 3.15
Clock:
8.40
